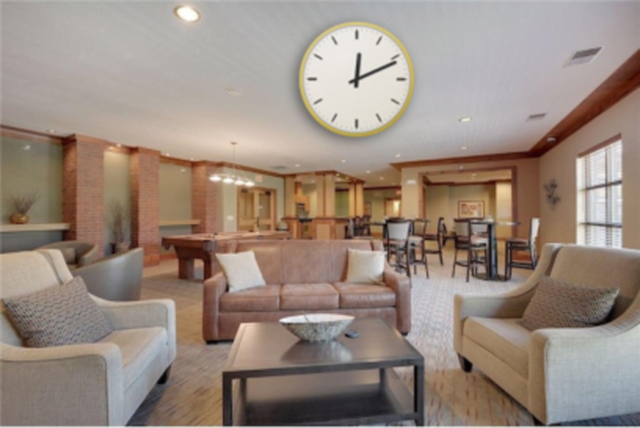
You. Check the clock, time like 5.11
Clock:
12.11
